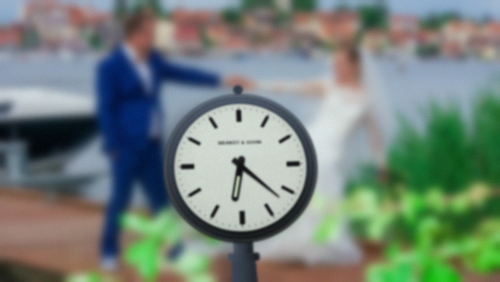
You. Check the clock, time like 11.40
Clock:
6.22
